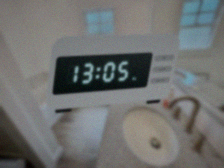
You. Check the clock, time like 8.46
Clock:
13.05
